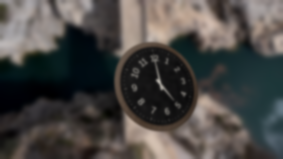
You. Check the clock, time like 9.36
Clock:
5.00
